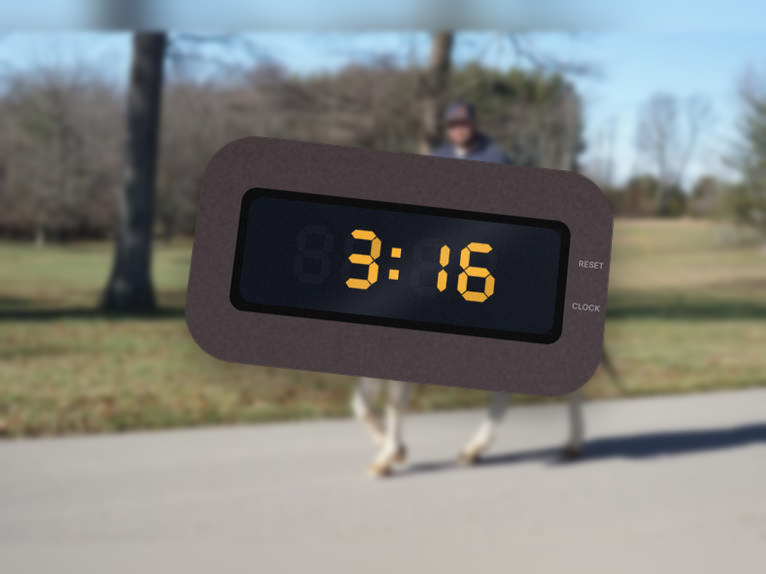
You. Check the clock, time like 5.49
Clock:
3.16
